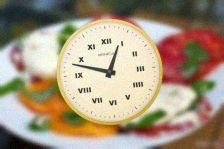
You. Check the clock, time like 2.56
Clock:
12.48
